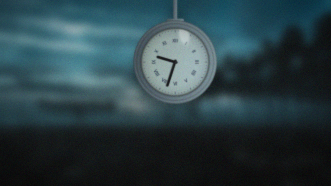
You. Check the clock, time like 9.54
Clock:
9.33
